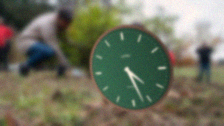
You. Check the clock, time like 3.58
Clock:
4.27
